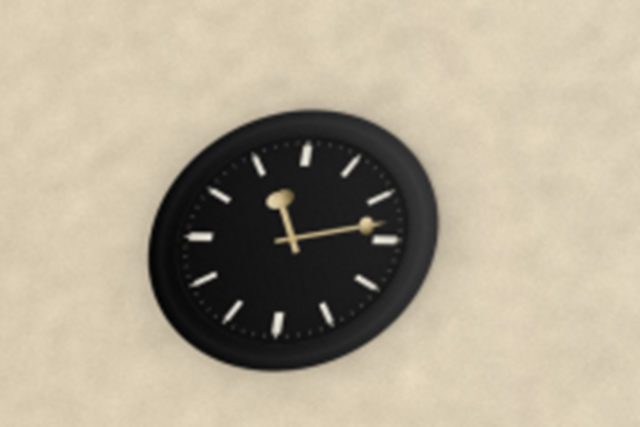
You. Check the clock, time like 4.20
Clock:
11.13
